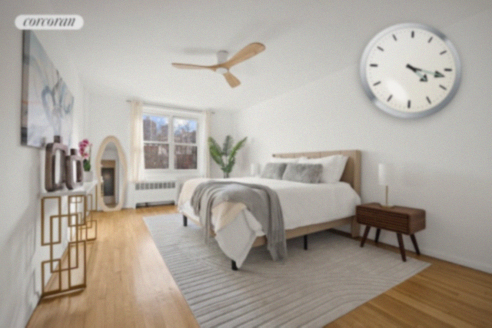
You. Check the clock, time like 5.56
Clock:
4.17
